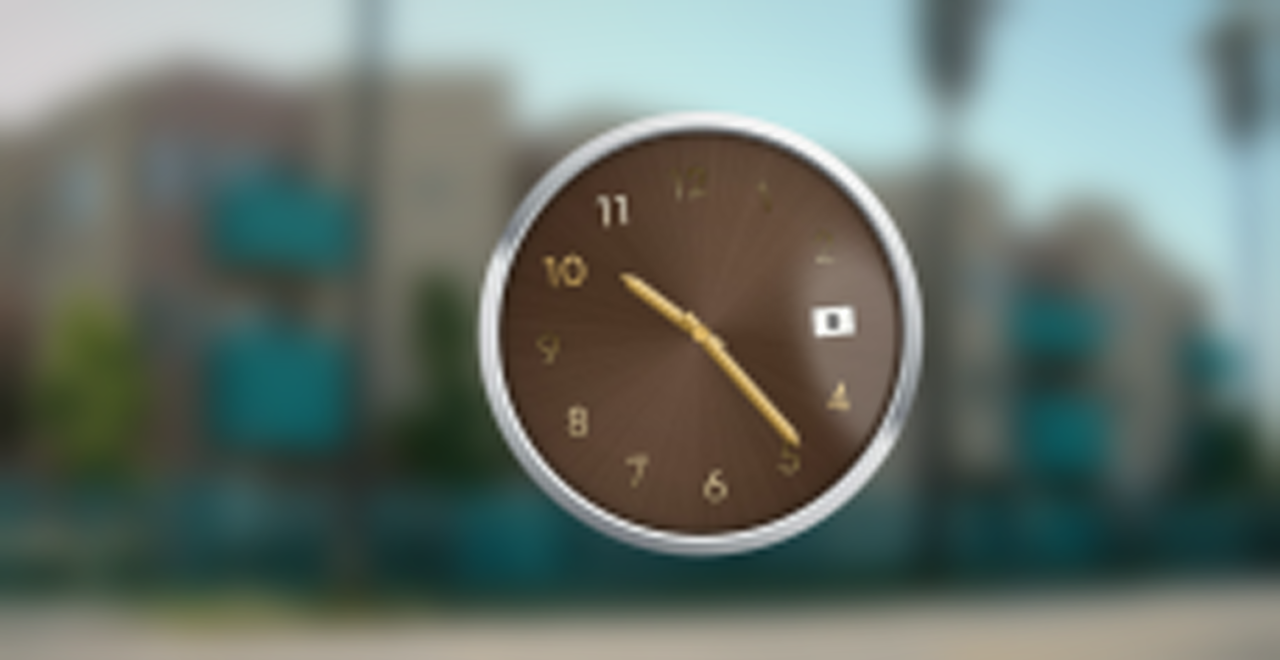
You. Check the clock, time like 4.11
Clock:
10.24
